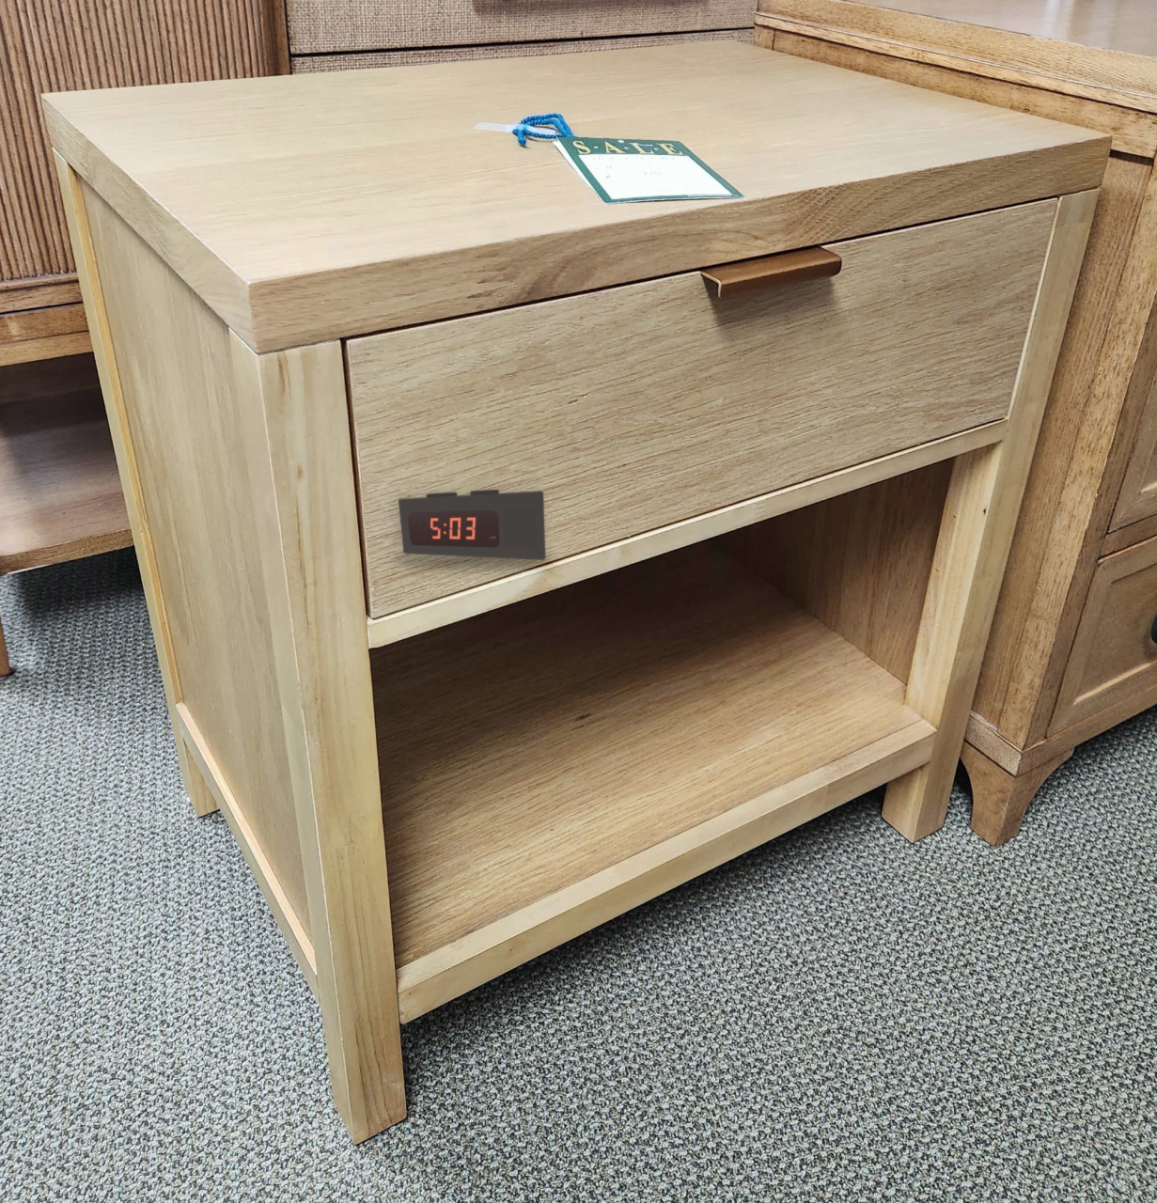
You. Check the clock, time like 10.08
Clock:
5.03
